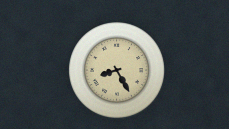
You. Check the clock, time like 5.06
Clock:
8.25
